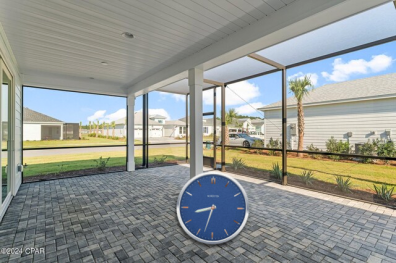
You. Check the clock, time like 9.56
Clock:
8.33
